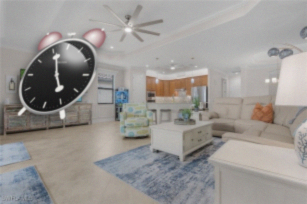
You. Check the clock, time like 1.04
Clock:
4.56
